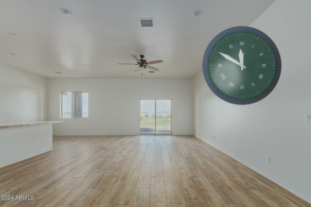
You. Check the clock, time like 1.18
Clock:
11.50
